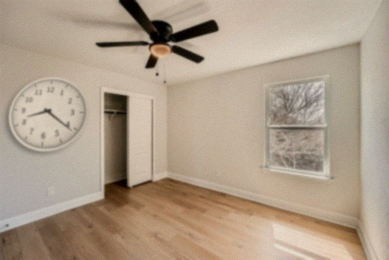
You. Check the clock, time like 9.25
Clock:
8.21
